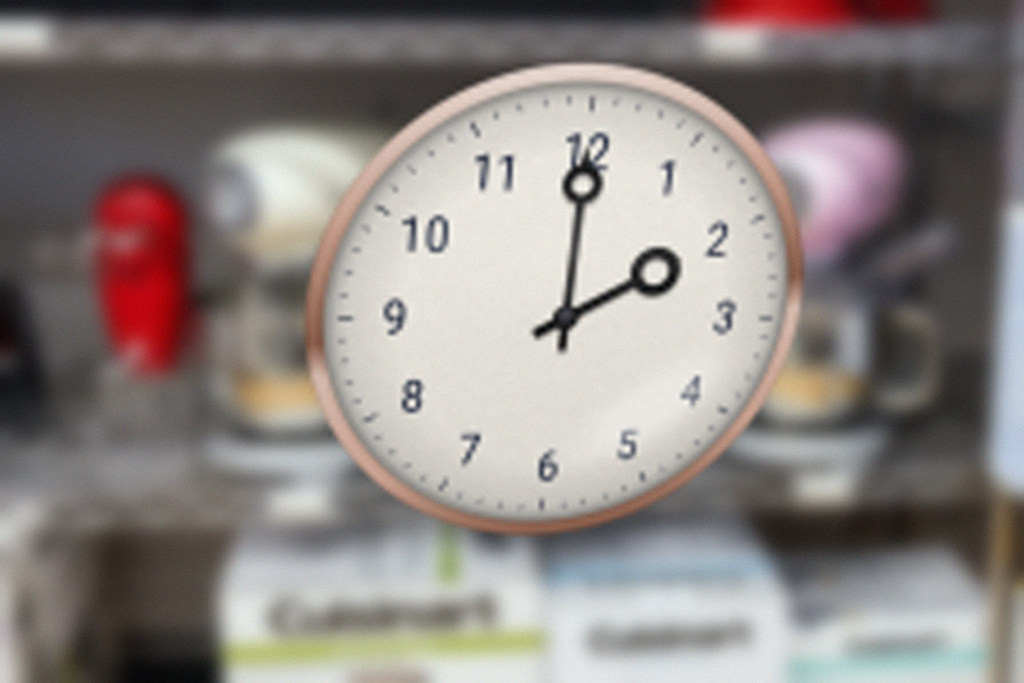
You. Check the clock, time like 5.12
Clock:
2.00
